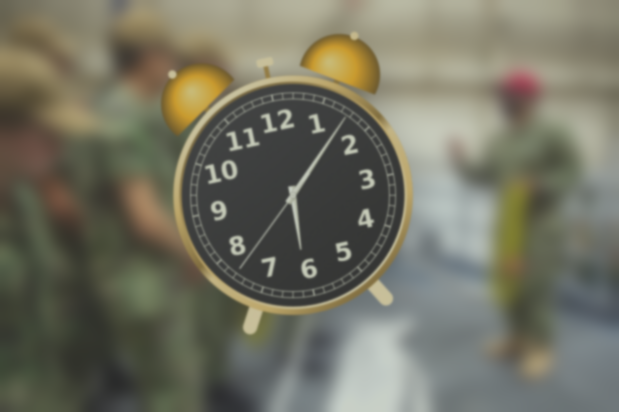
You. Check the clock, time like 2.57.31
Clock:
6.07.38
